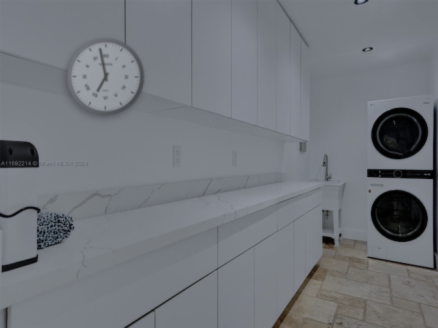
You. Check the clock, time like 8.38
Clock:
6.58
